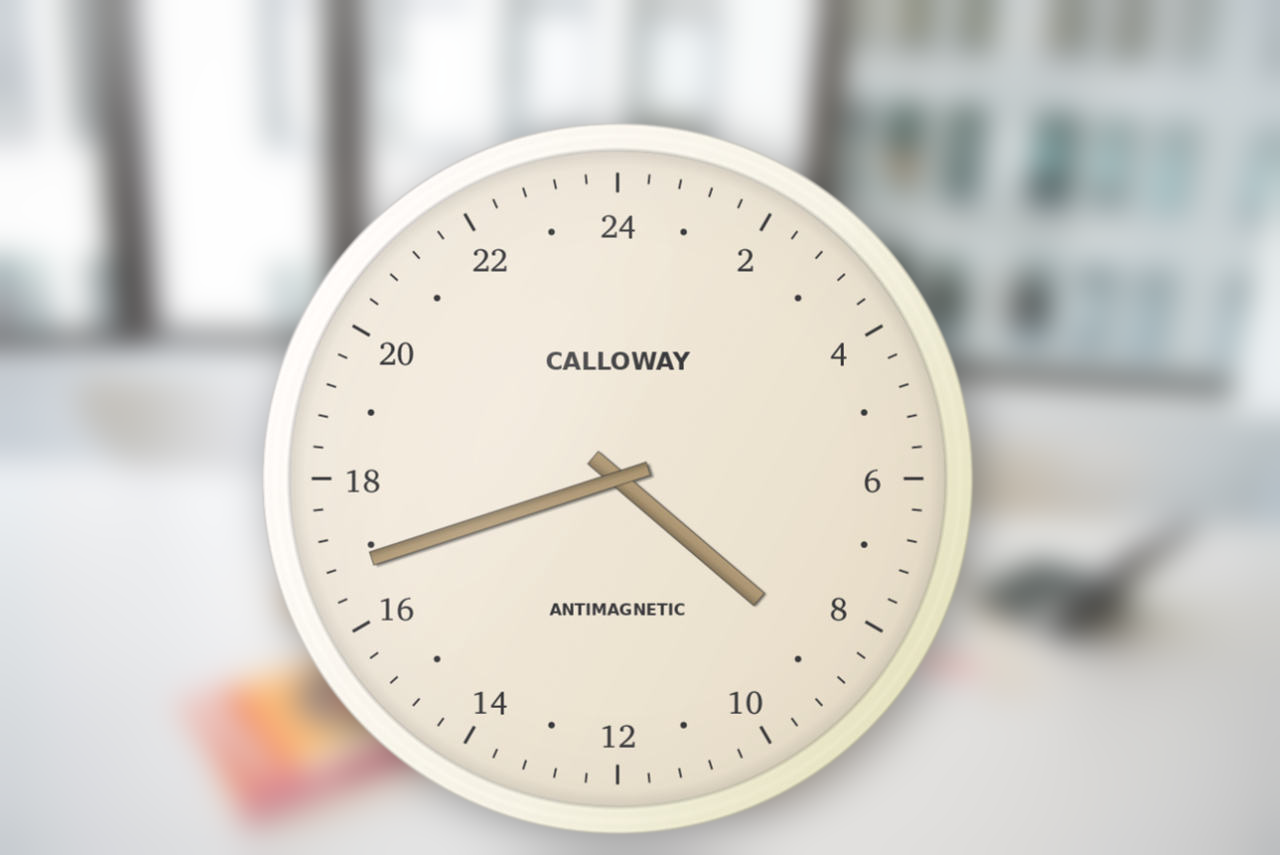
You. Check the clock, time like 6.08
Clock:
8.42
